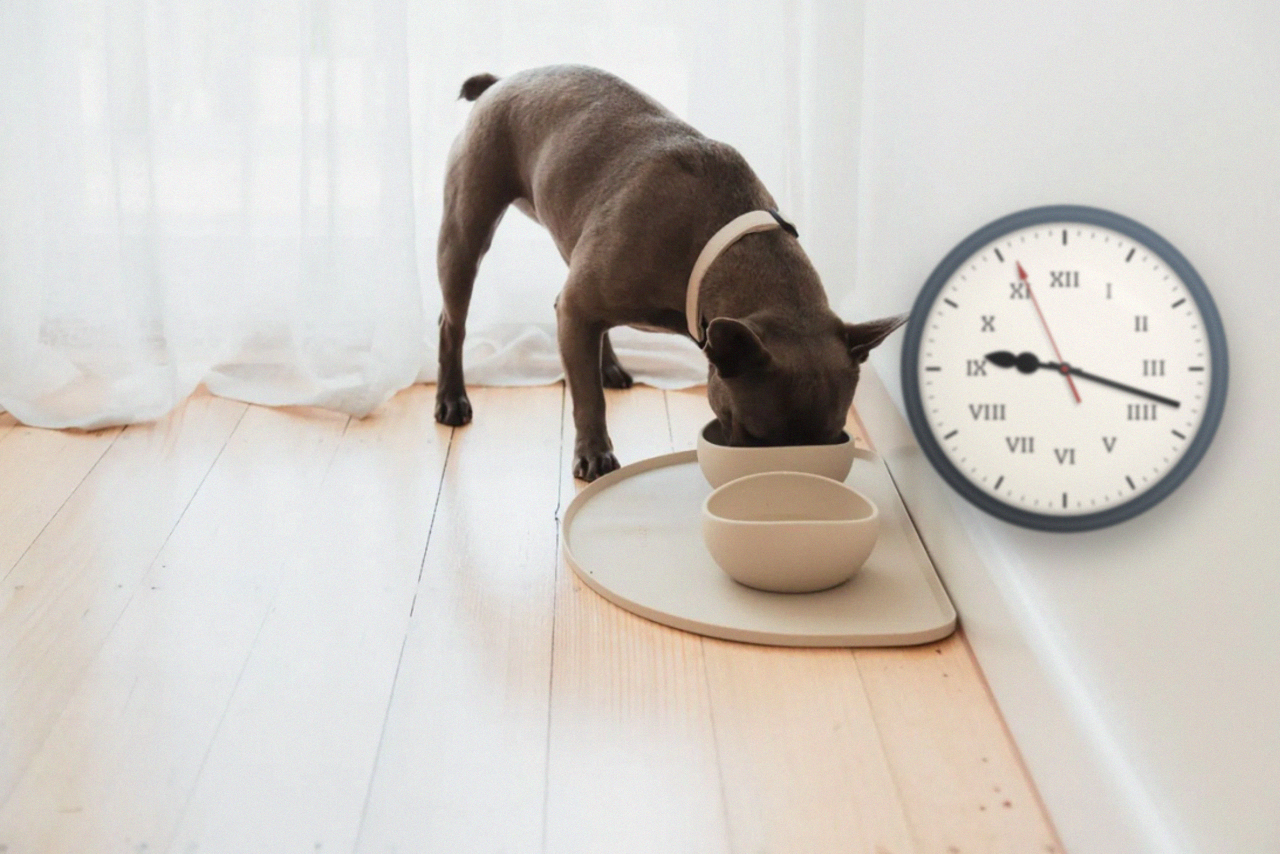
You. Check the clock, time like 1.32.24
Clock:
9.17.56
